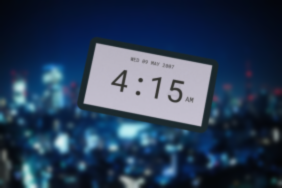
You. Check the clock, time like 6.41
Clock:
4.15
